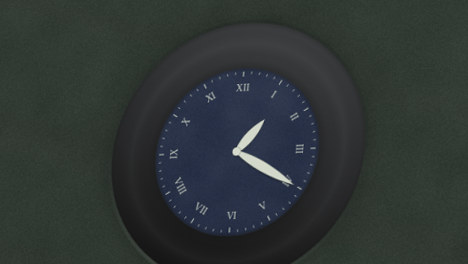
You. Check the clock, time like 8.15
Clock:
1.20
